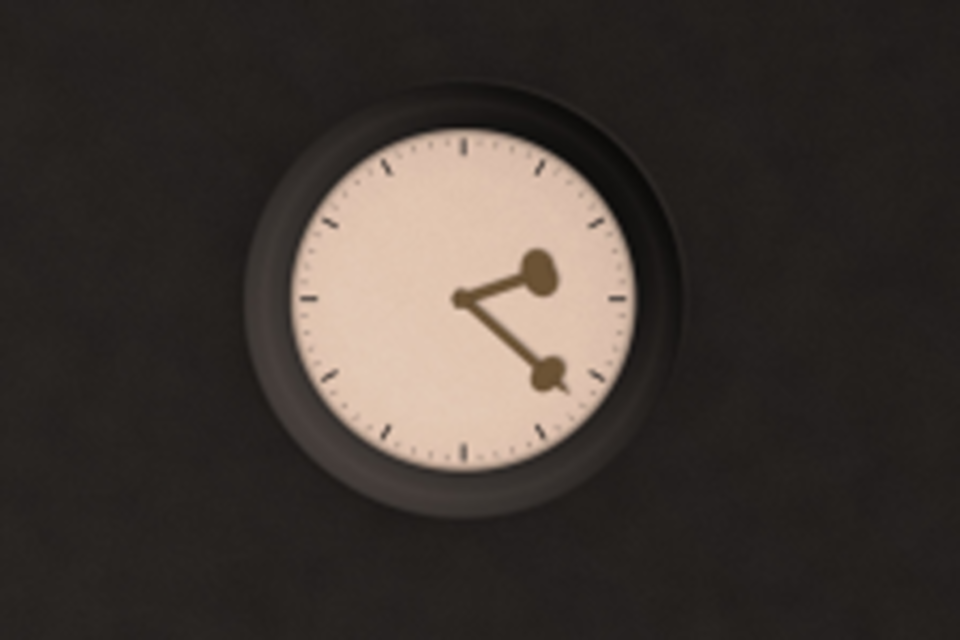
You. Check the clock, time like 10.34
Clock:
2.22
